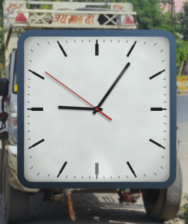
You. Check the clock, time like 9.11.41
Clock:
9.05.51
